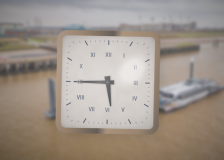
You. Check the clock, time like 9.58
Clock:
5.45
